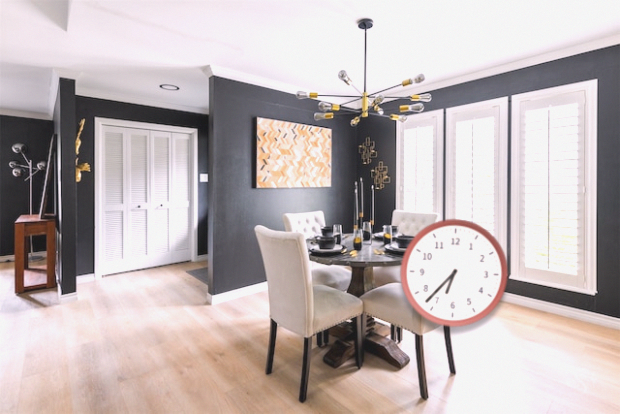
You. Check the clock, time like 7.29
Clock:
6.37
